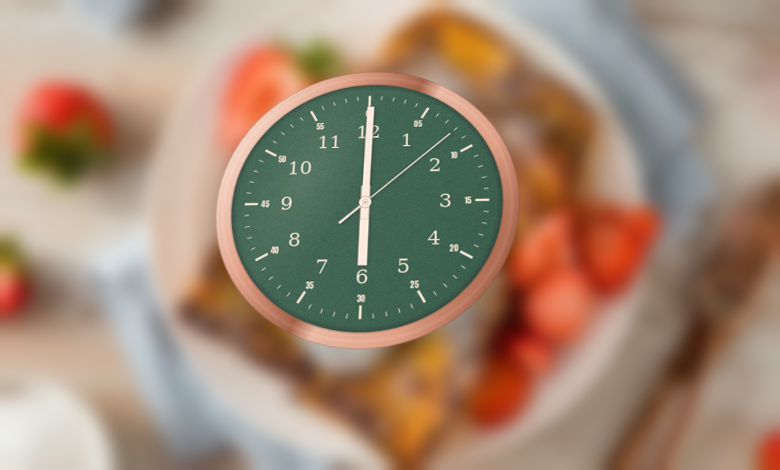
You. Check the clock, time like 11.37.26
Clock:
6.00.08
